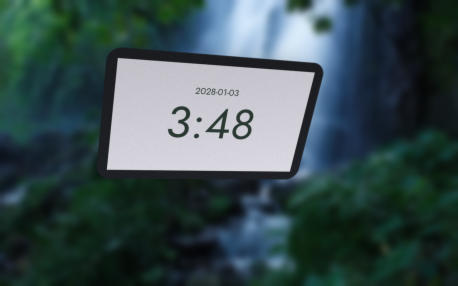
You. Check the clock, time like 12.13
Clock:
3.48
